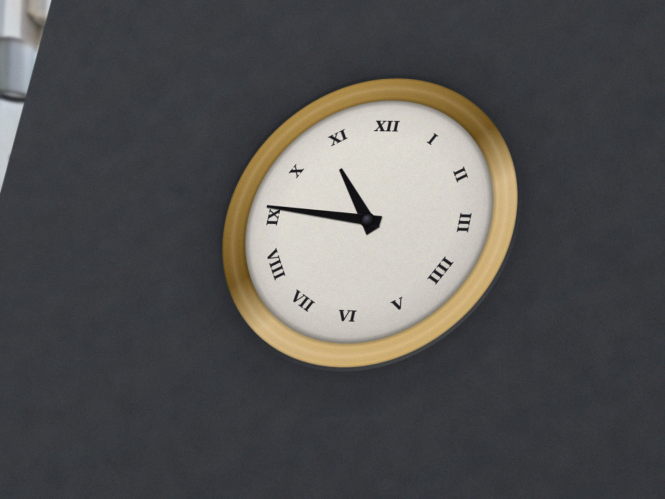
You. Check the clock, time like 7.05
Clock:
10.46
